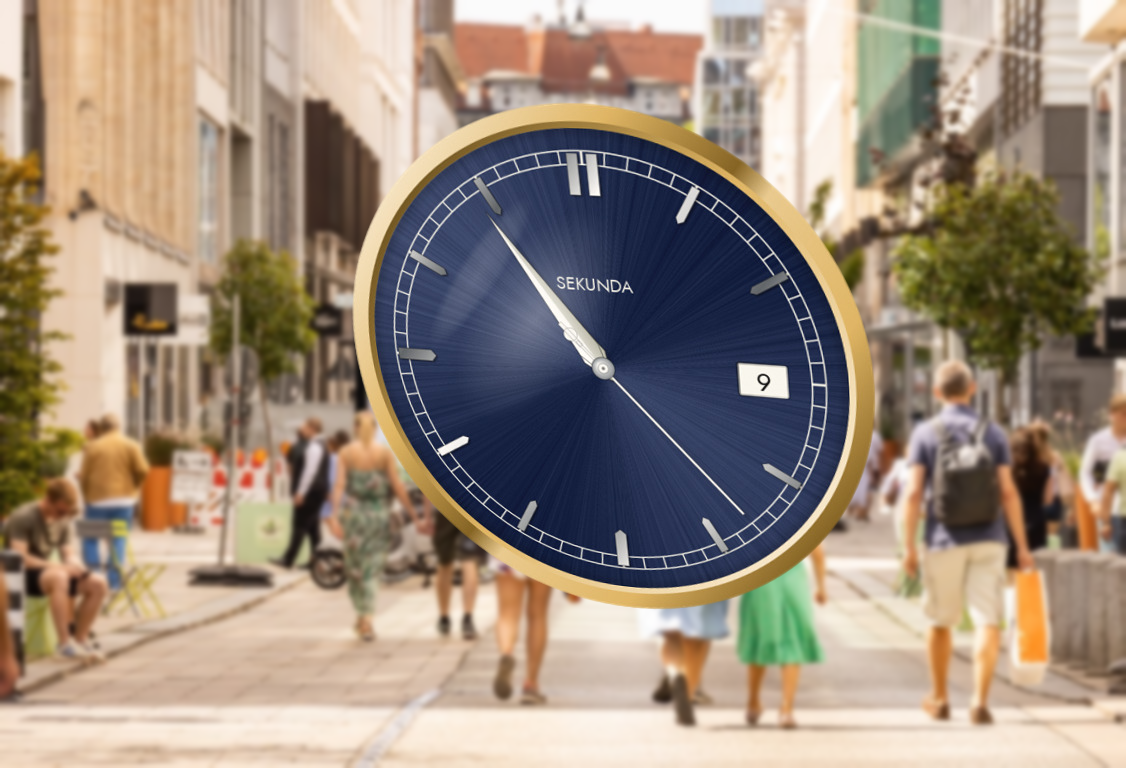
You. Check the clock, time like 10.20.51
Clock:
10.54.23
